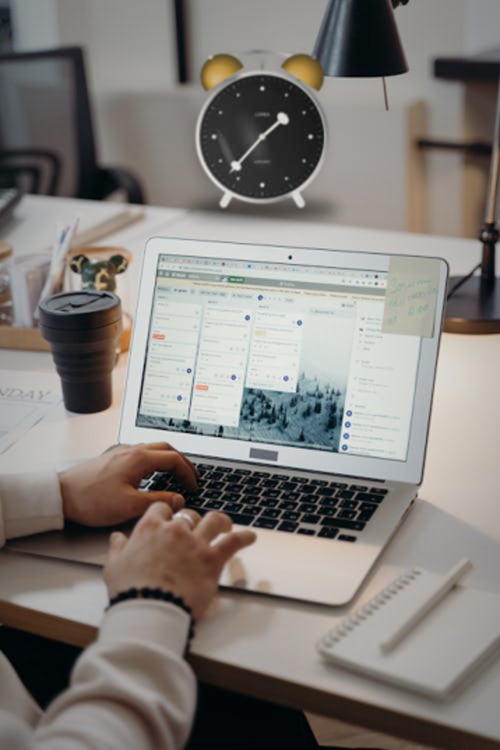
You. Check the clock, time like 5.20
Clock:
1.37
